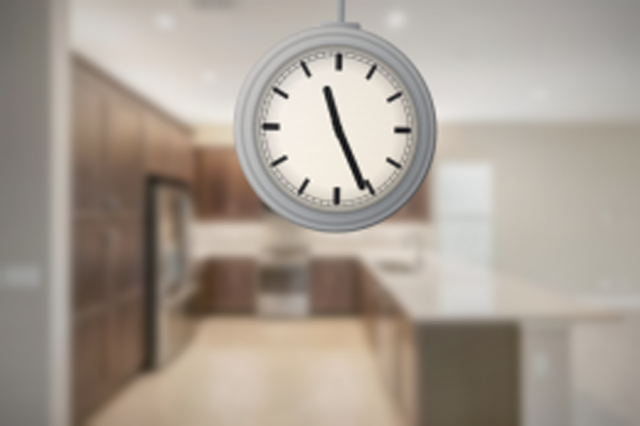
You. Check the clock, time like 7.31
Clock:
11.26
